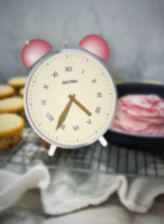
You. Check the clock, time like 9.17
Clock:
4.36
